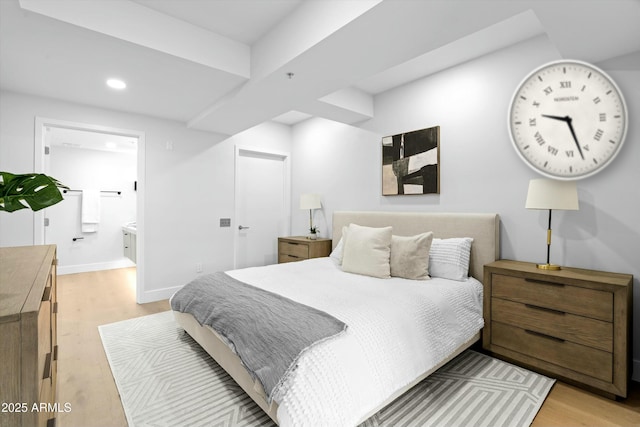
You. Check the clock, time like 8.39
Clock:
9.27
